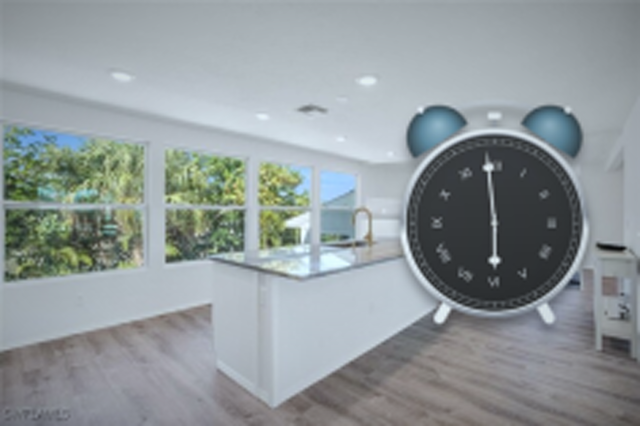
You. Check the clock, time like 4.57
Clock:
5.59
